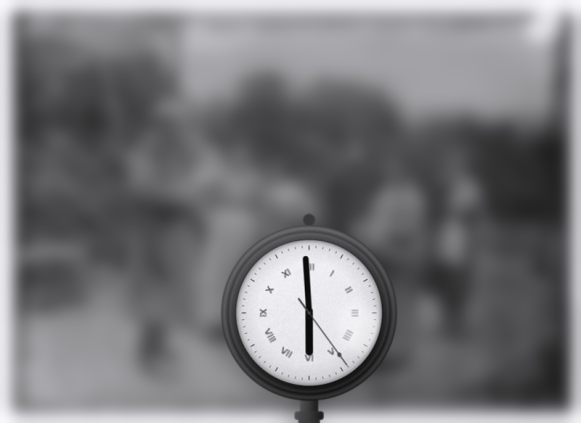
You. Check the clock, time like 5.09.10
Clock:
5.59.24
